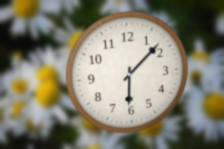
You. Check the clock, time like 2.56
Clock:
6.08
